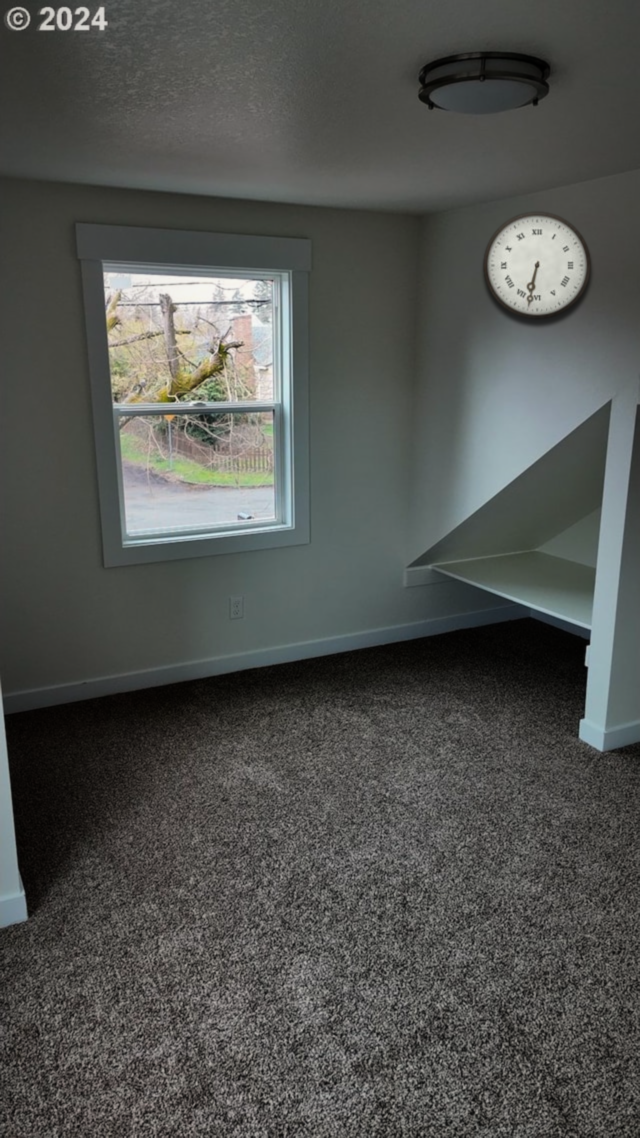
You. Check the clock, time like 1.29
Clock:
6.32
